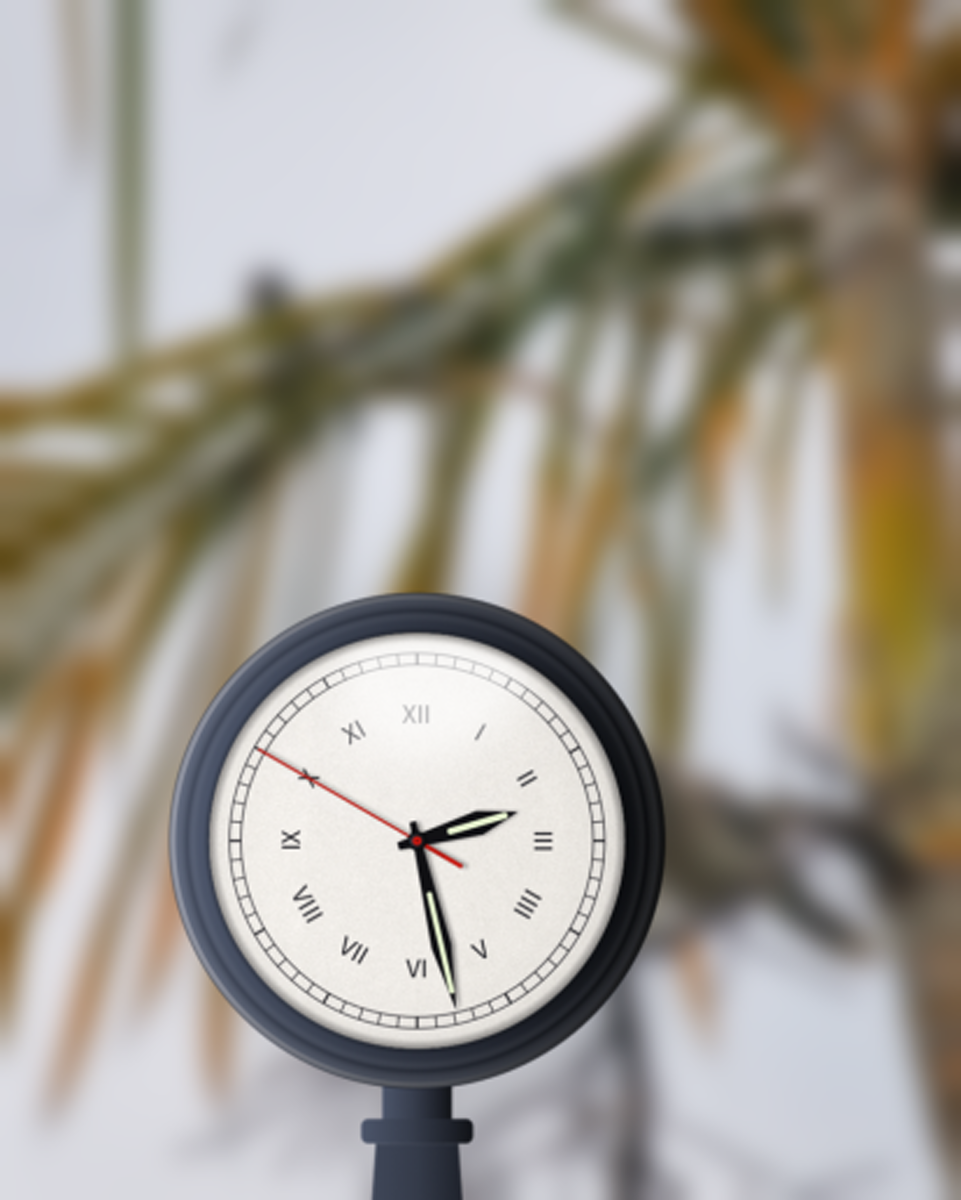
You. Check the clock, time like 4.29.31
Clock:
2.27.50
